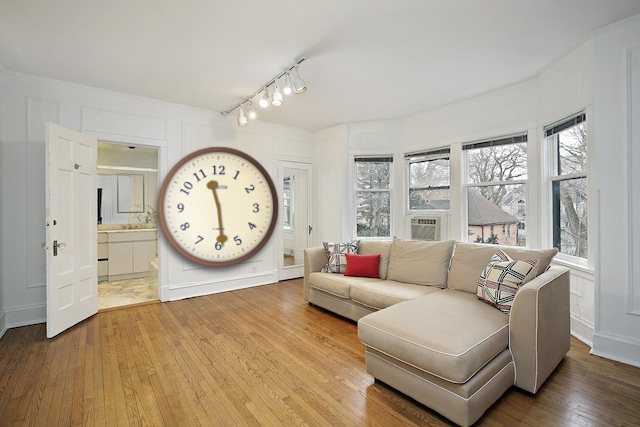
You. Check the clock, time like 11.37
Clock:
11.29
